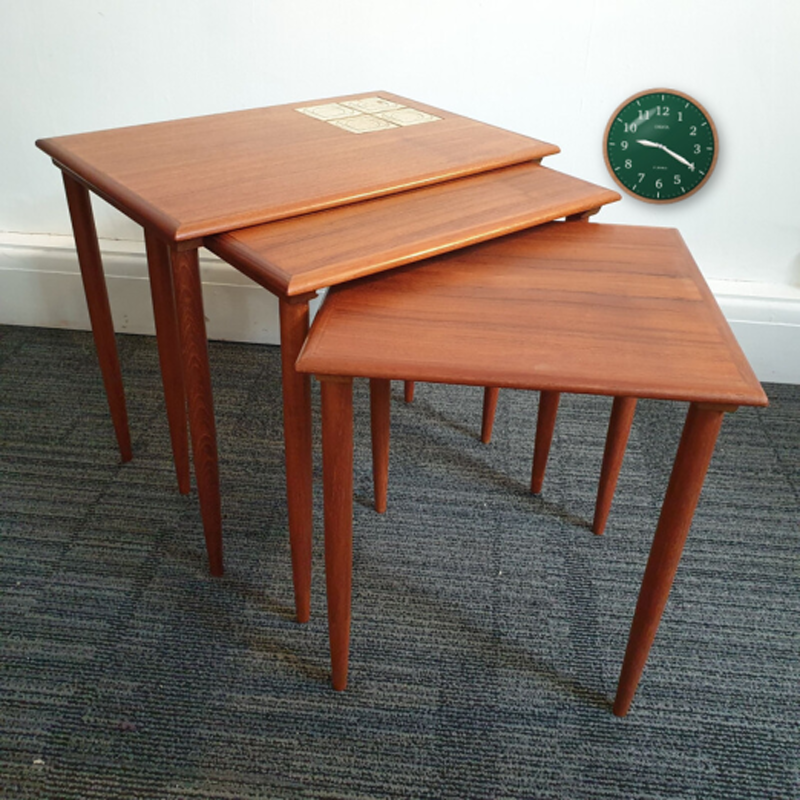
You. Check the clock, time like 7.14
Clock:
9.20
